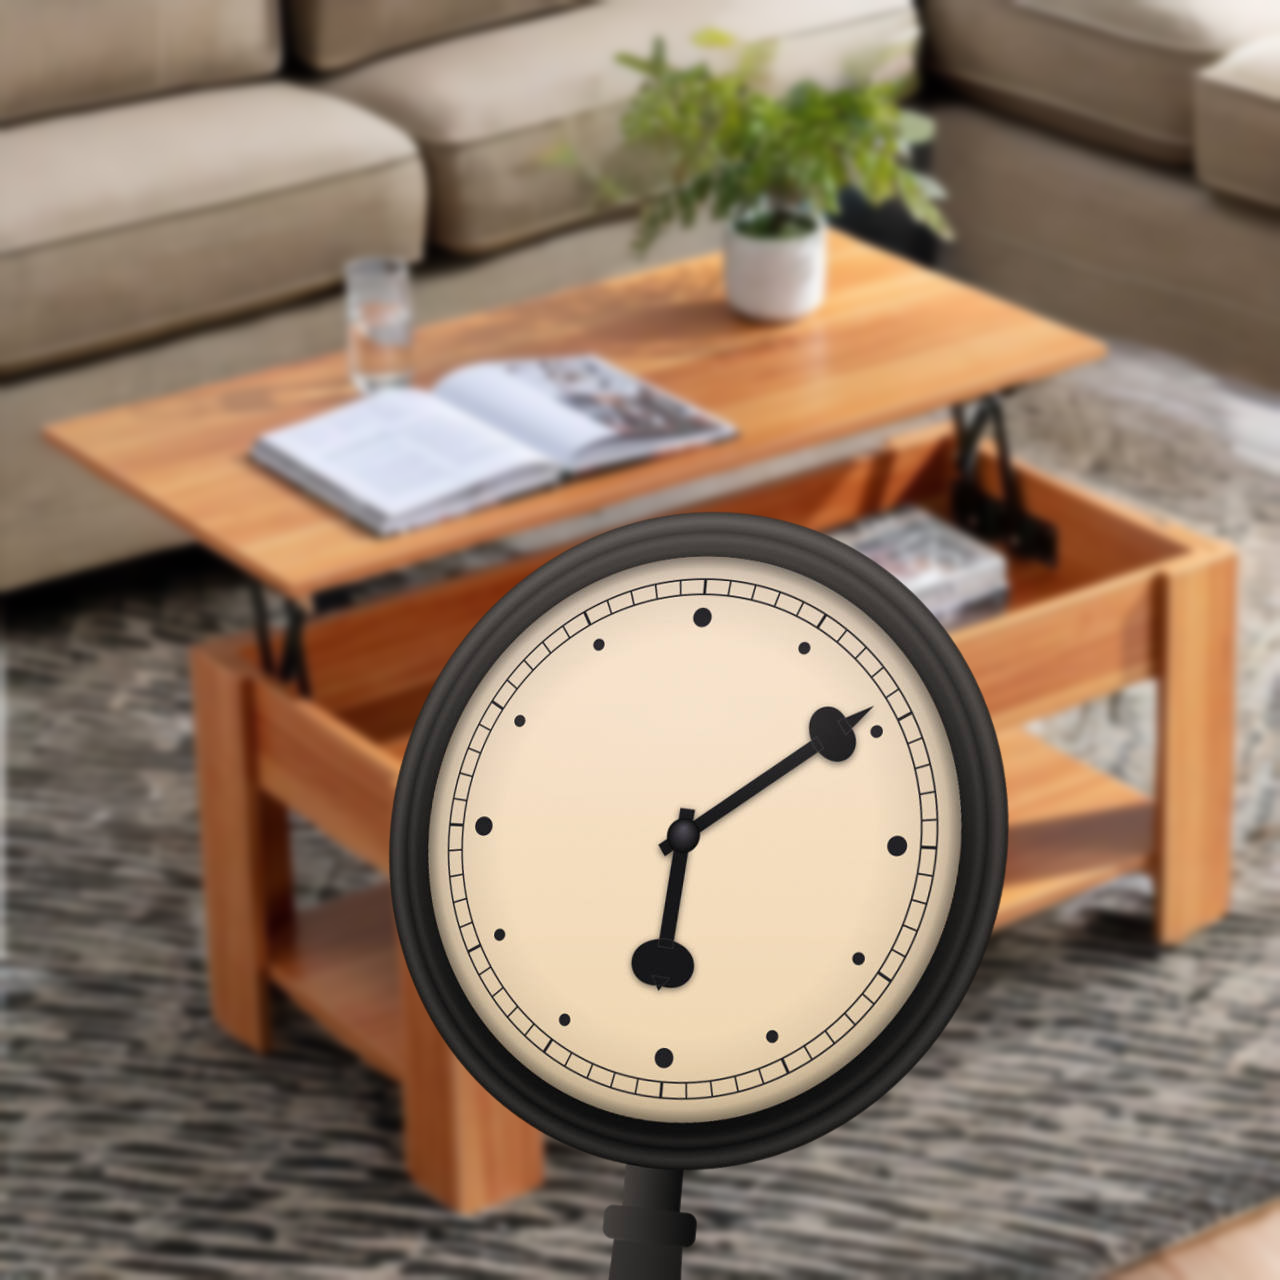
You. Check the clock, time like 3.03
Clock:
6.09
